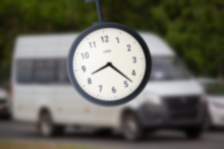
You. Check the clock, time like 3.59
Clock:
8.23
